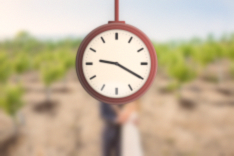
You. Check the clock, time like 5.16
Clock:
9.20
